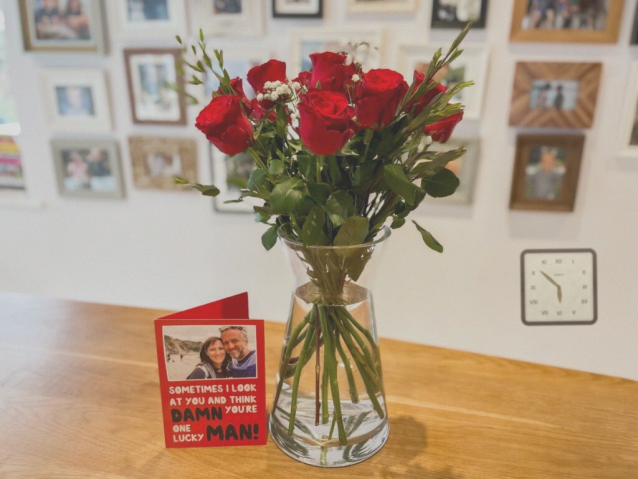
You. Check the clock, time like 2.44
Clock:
5.52
